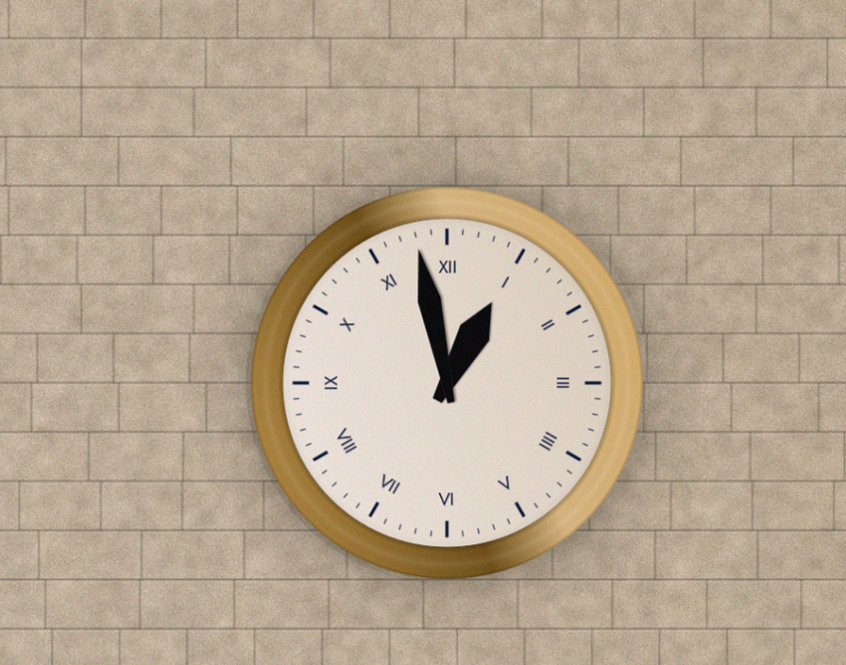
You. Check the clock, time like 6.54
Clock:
12.58
